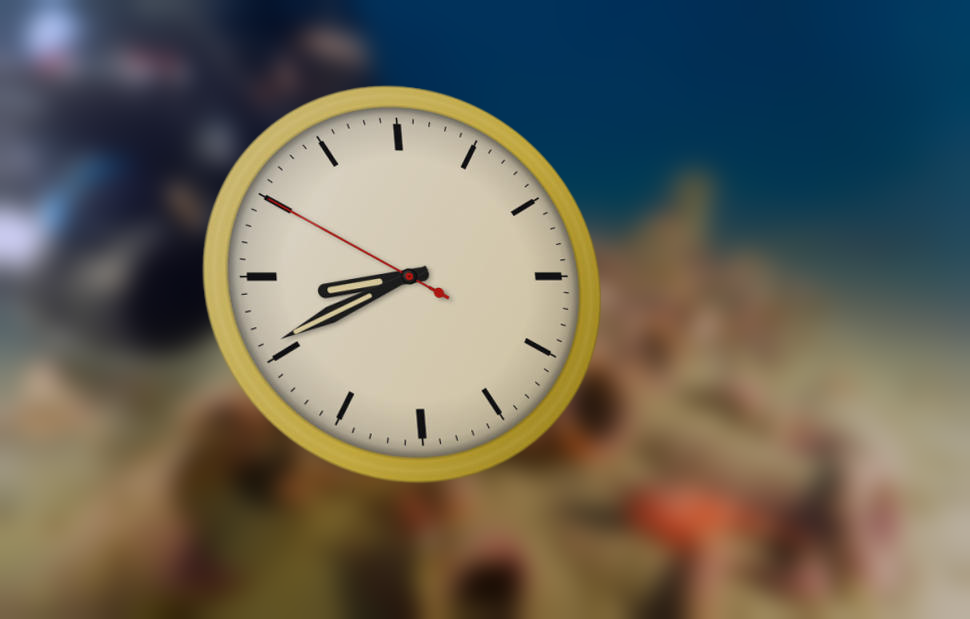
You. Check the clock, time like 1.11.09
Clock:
8.40.50
